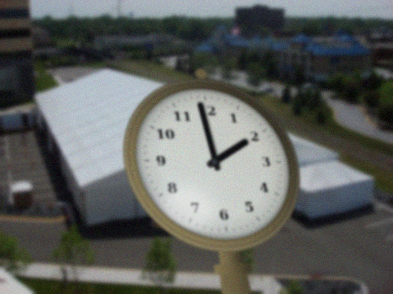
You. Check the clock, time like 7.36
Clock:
1.59
